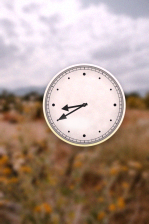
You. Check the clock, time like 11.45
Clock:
8.40
